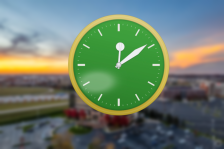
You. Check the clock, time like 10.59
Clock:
12.09
